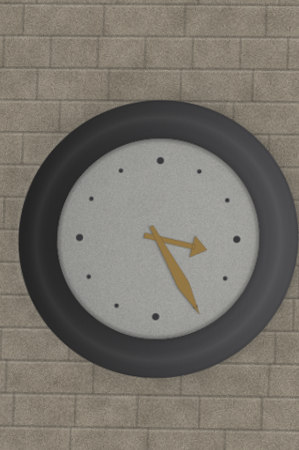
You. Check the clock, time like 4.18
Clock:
3.25
